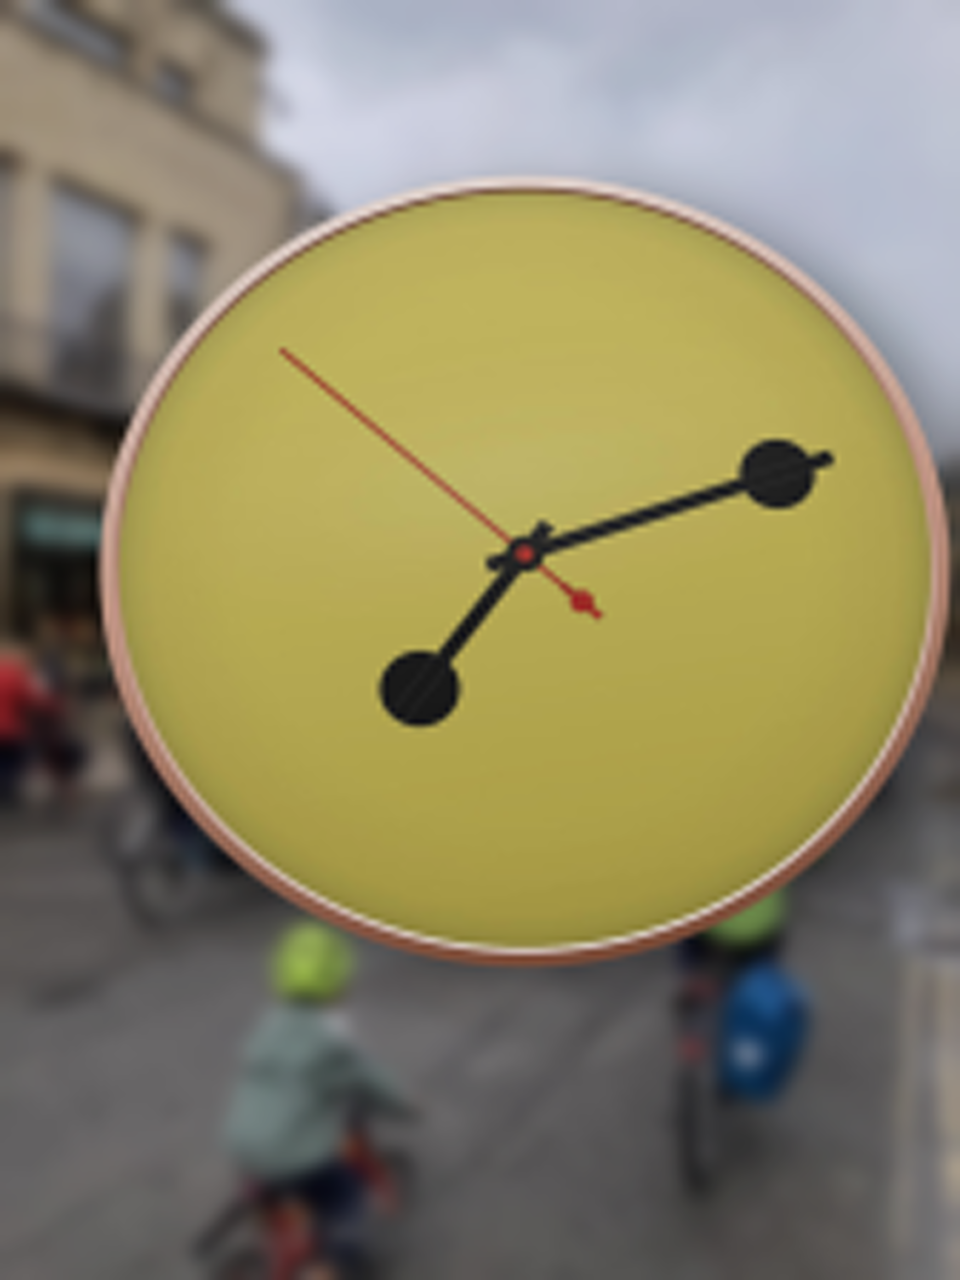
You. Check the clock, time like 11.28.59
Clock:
7.11.52
